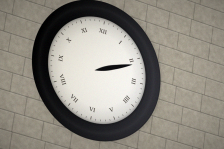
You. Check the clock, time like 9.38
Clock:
2.11
